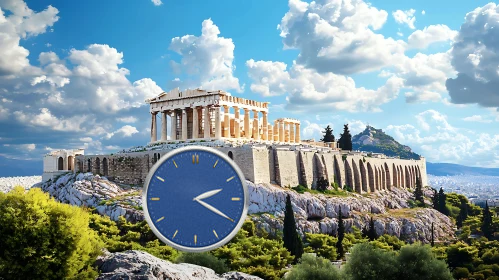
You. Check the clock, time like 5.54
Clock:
2.20
